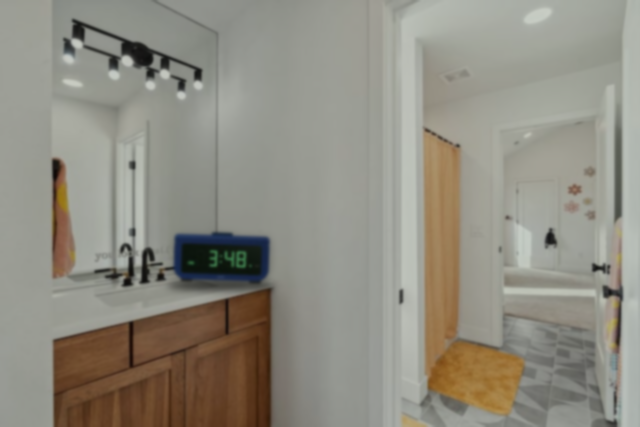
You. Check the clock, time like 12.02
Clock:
3.48
